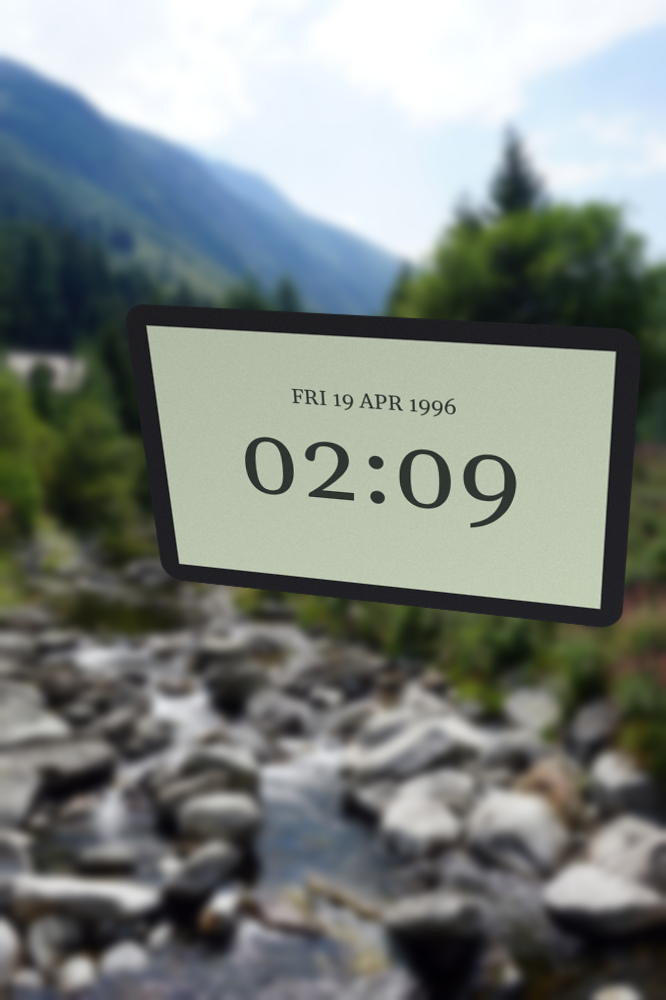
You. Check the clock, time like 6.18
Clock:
2.09
